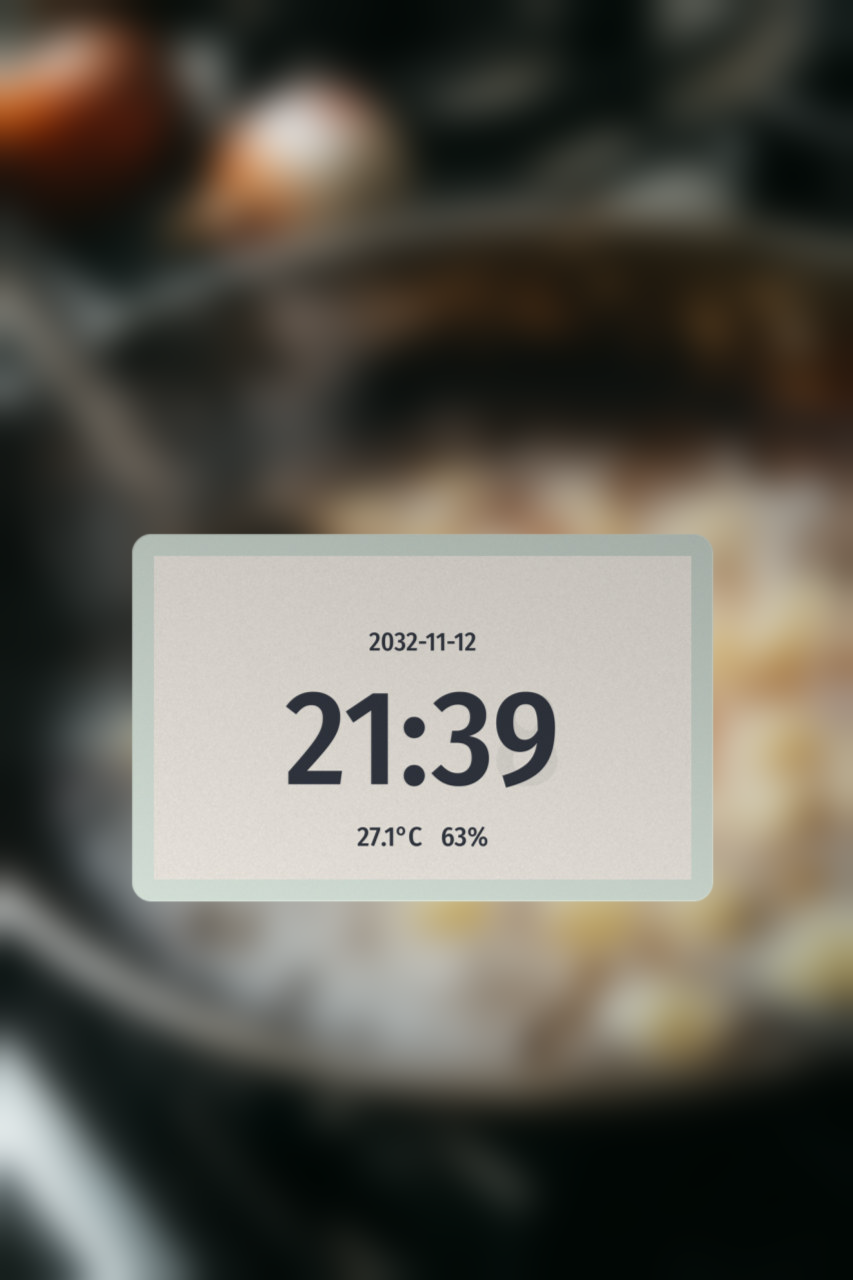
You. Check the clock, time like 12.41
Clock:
21.39
